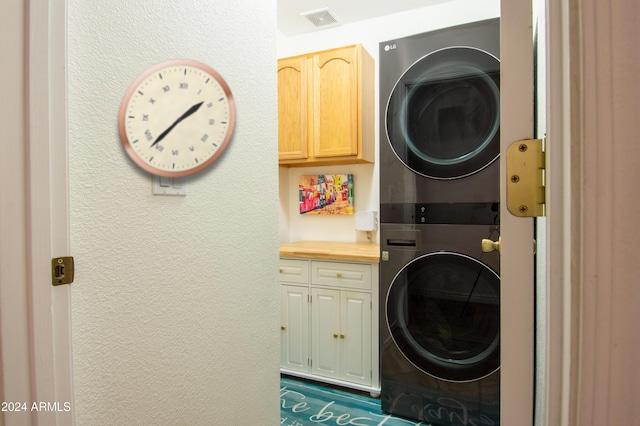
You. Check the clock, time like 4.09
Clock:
1.37
